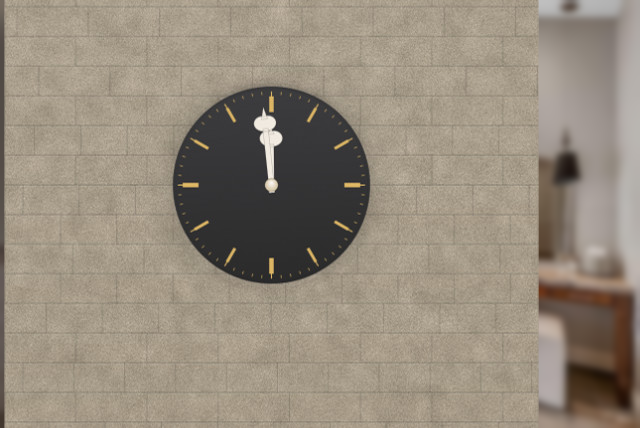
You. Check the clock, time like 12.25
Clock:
11.59
